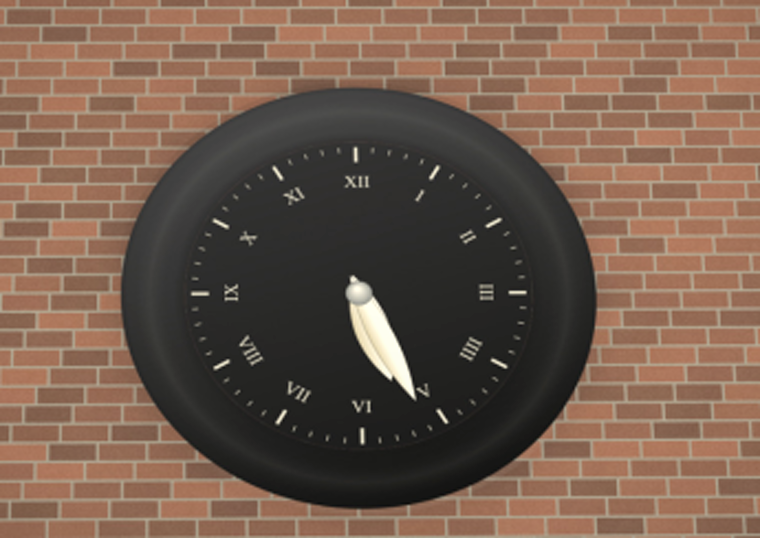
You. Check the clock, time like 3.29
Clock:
5.26
